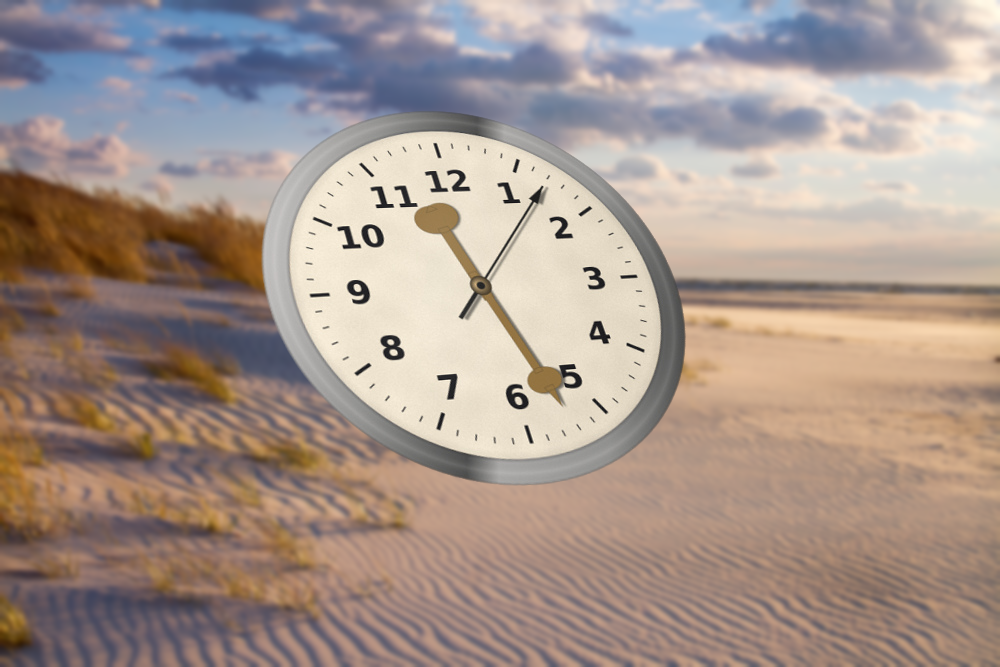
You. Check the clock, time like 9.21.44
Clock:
11.27.07
